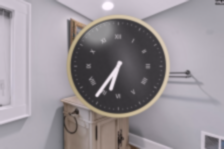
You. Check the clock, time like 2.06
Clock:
6.36
